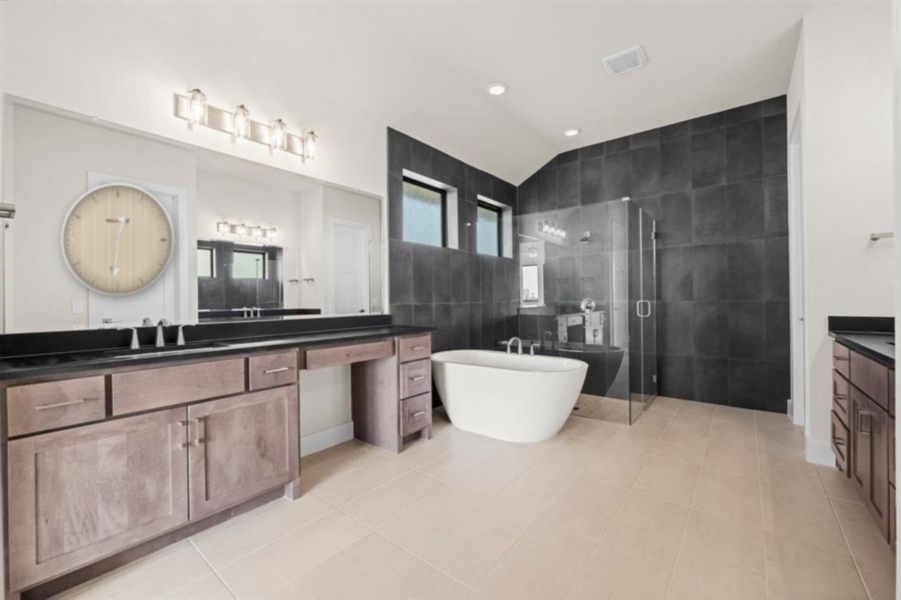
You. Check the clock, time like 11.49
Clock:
12.31
